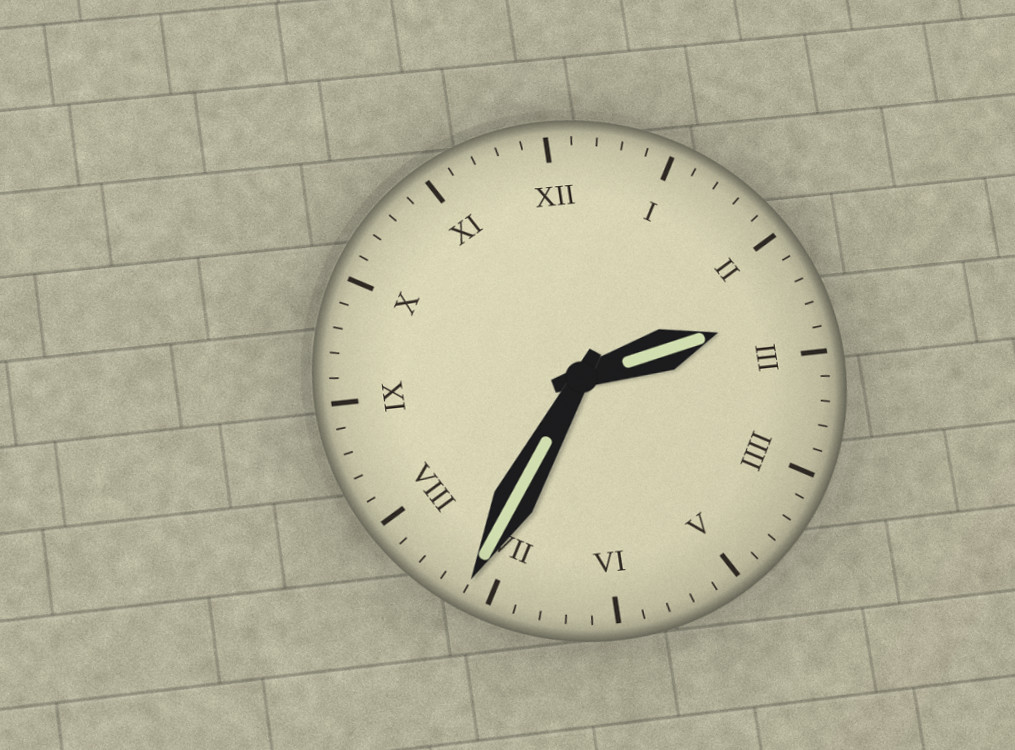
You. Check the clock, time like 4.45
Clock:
2.36
